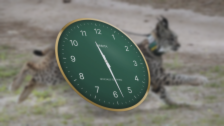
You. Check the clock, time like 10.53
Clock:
11.28
